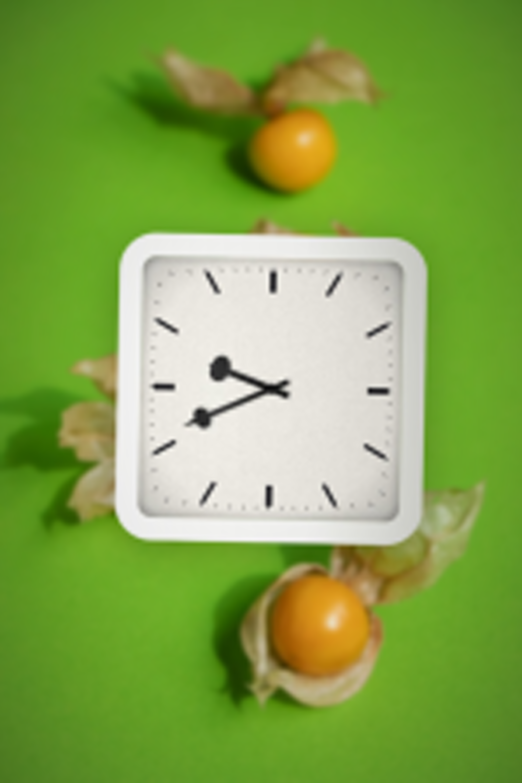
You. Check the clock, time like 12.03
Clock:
9.41
